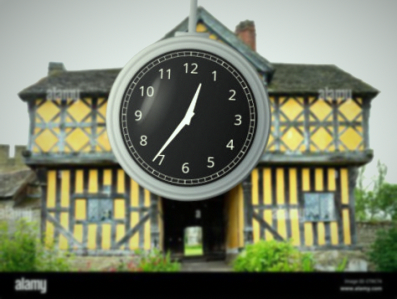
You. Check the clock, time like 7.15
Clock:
12.36
